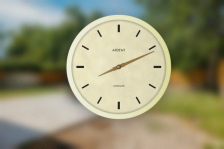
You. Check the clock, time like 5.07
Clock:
8.11
